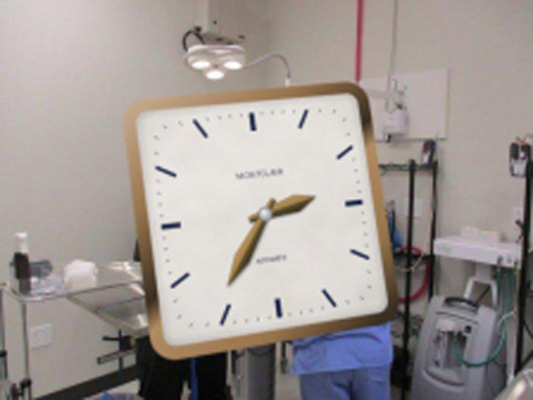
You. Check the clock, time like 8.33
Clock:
2.36
